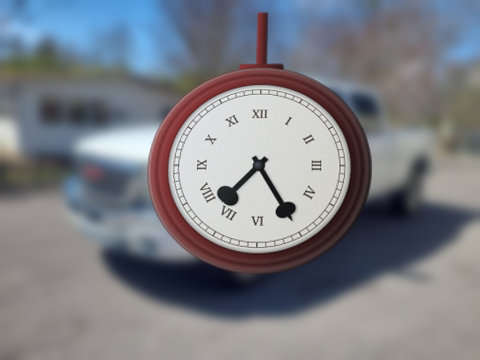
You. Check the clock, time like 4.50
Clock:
7.25
